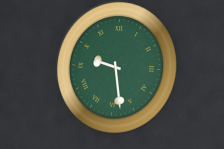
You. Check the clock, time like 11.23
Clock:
9.28
